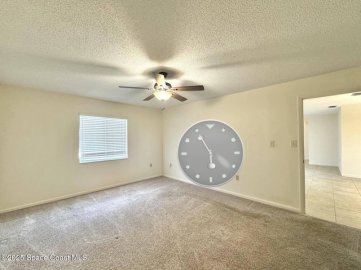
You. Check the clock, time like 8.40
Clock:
5.55
